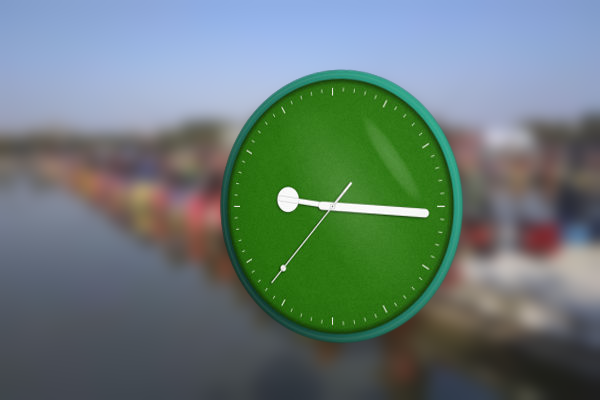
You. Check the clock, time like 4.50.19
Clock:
9.15.37
